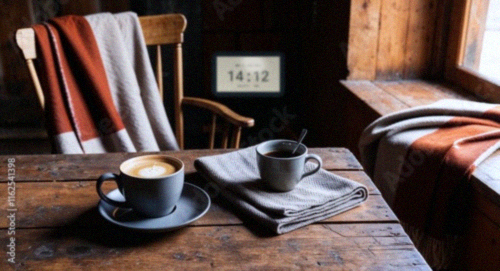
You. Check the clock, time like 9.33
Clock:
14.12
